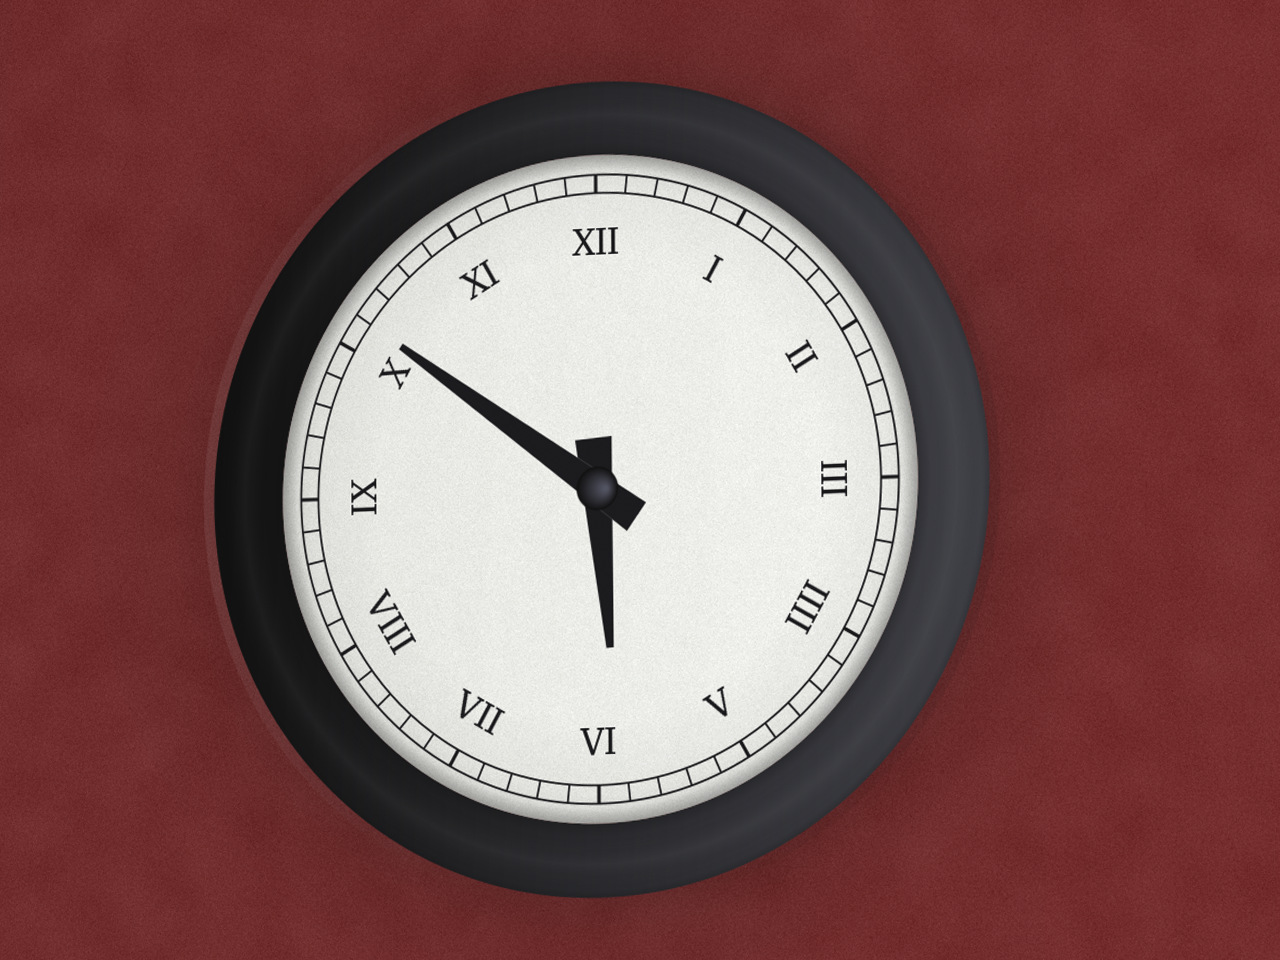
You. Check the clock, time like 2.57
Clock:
5.51
